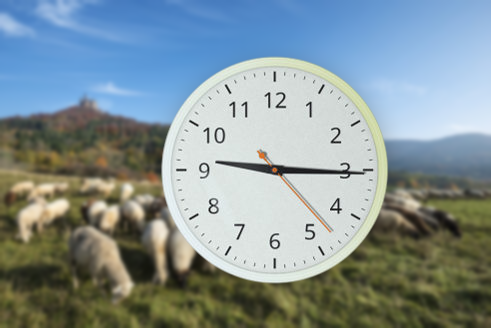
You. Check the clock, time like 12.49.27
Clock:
9.15.23
